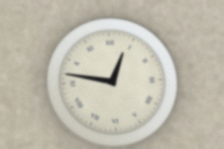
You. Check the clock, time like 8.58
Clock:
12.47
